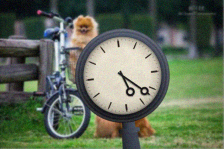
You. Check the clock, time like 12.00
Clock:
5.22
